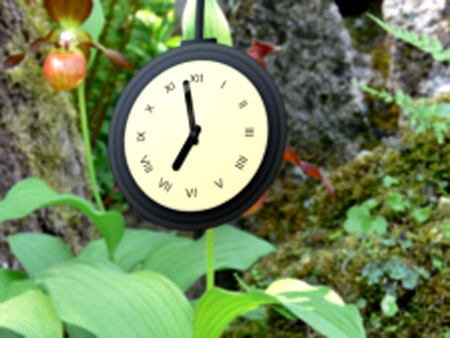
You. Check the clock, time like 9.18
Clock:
6.58
